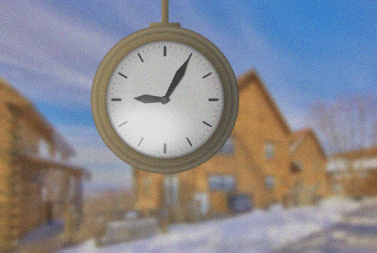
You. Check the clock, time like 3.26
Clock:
9.05
